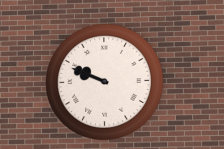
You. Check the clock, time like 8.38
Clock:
9.49
